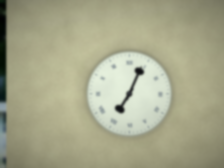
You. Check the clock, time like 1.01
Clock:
7.04
